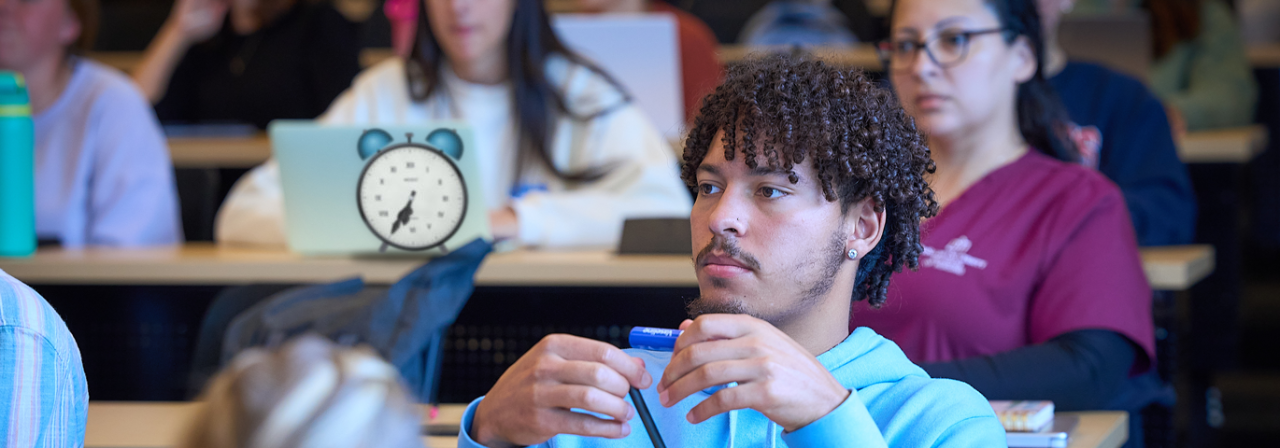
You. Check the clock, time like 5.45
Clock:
6.35
